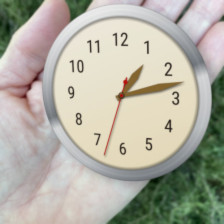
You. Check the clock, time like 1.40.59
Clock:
1.12.33
